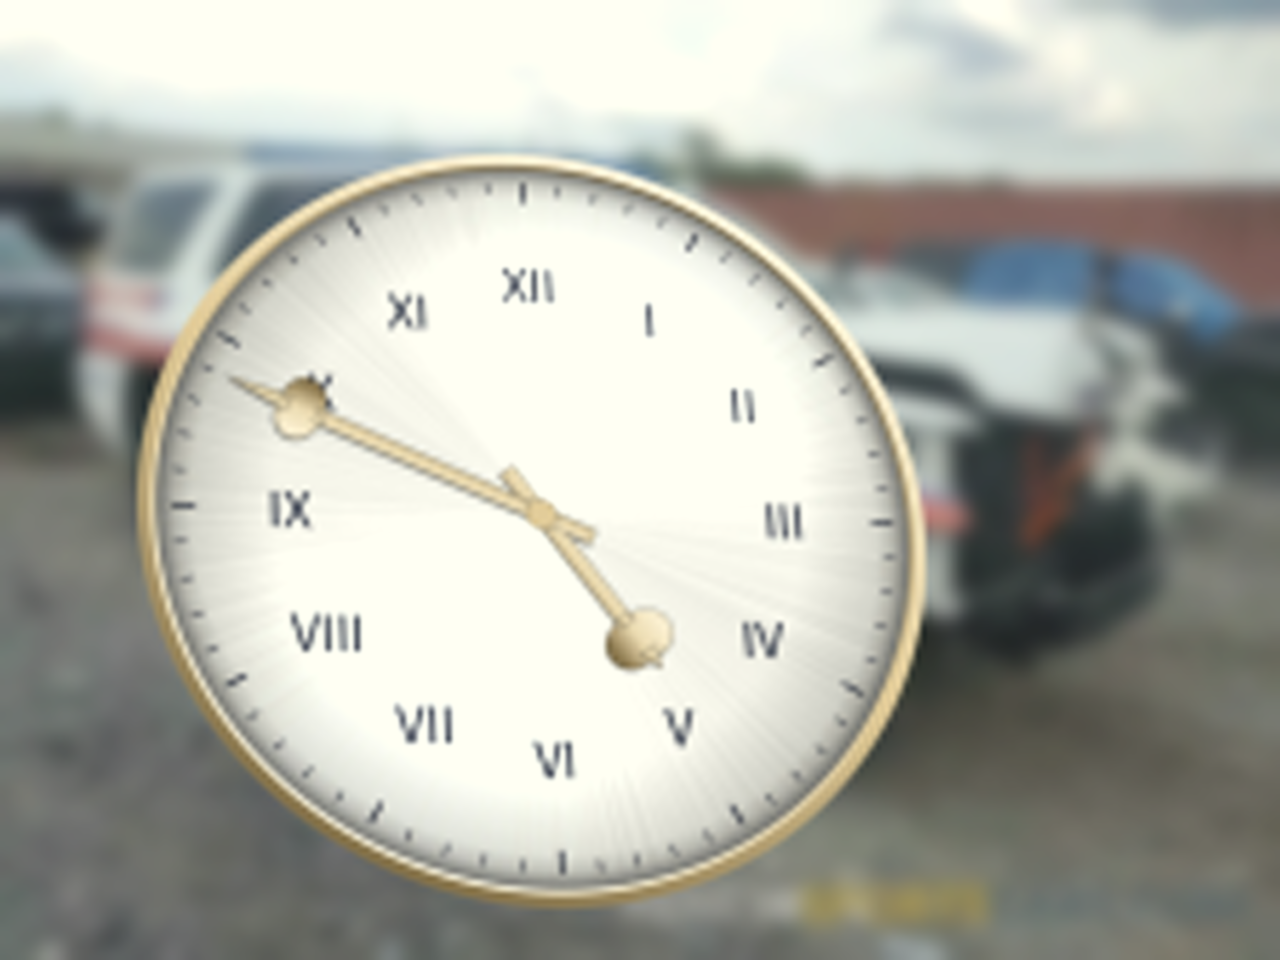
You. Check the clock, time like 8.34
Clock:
4.49
